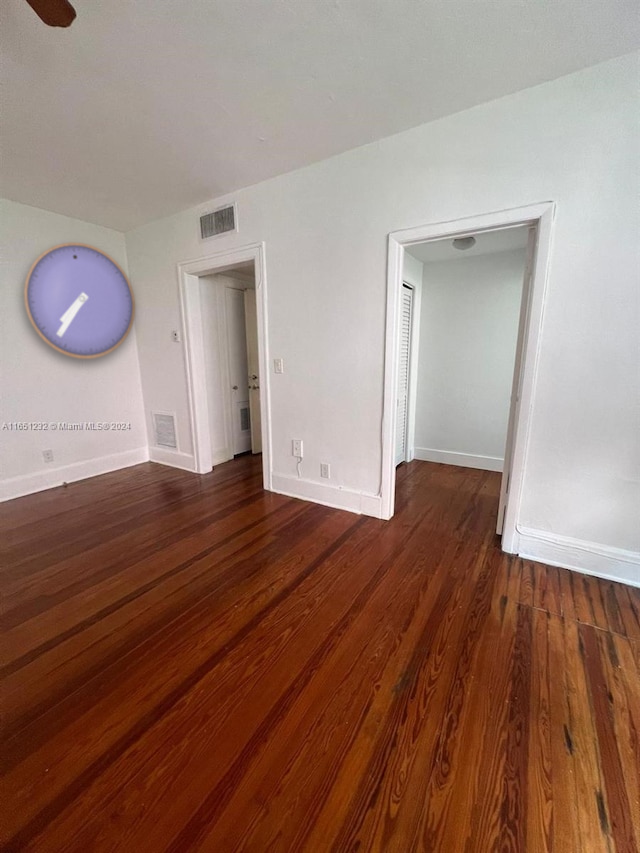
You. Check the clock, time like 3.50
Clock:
7.37
